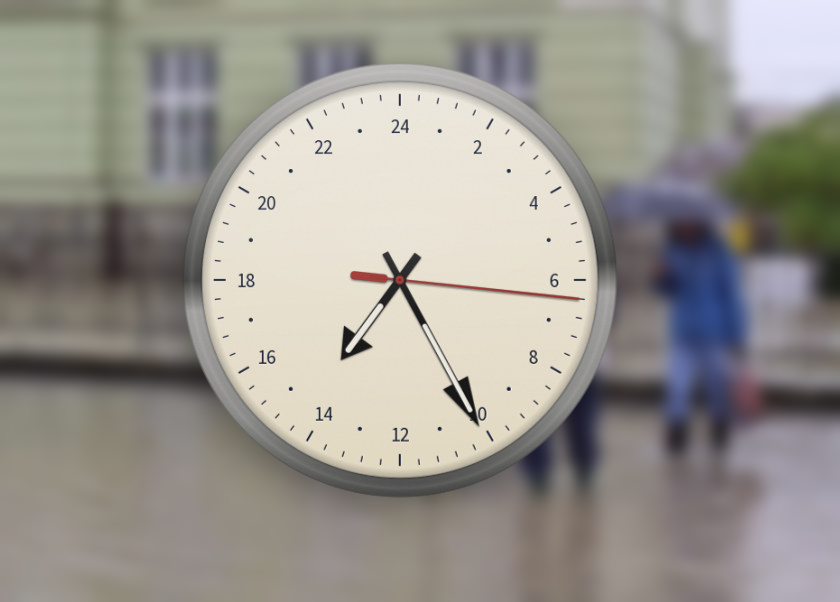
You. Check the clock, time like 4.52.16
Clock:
14.25.16
